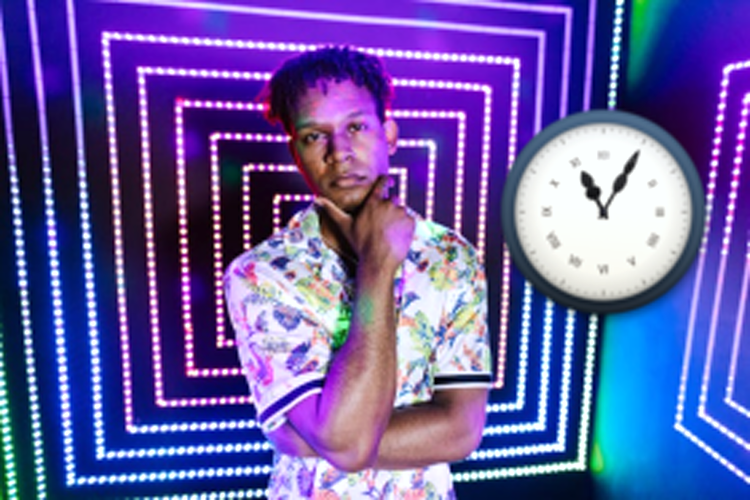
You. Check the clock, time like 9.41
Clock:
11.05
